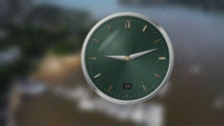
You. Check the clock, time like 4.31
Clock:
9.12
